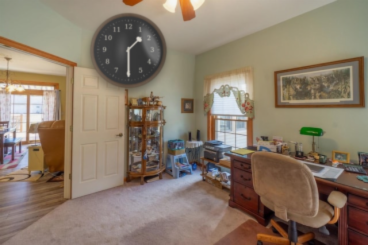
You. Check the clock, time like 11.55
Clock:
1.30
